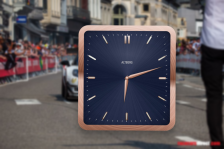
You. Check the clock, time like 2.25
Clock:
6.12
